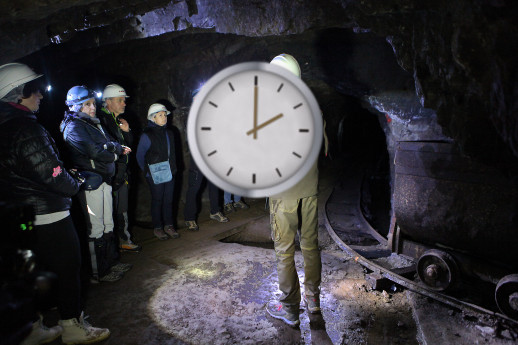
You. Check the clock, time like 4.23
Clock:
2.00
